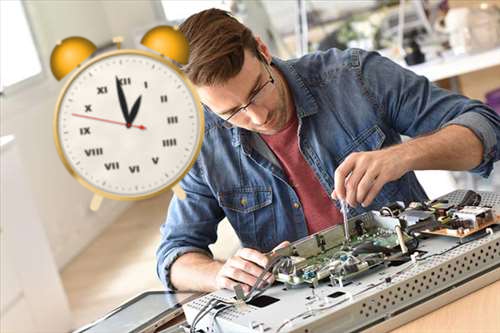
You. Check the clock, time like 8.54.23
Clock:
12.58.48
